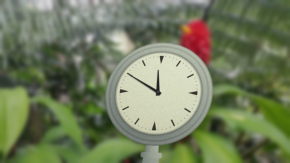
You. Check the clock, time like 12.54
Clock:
11.50
